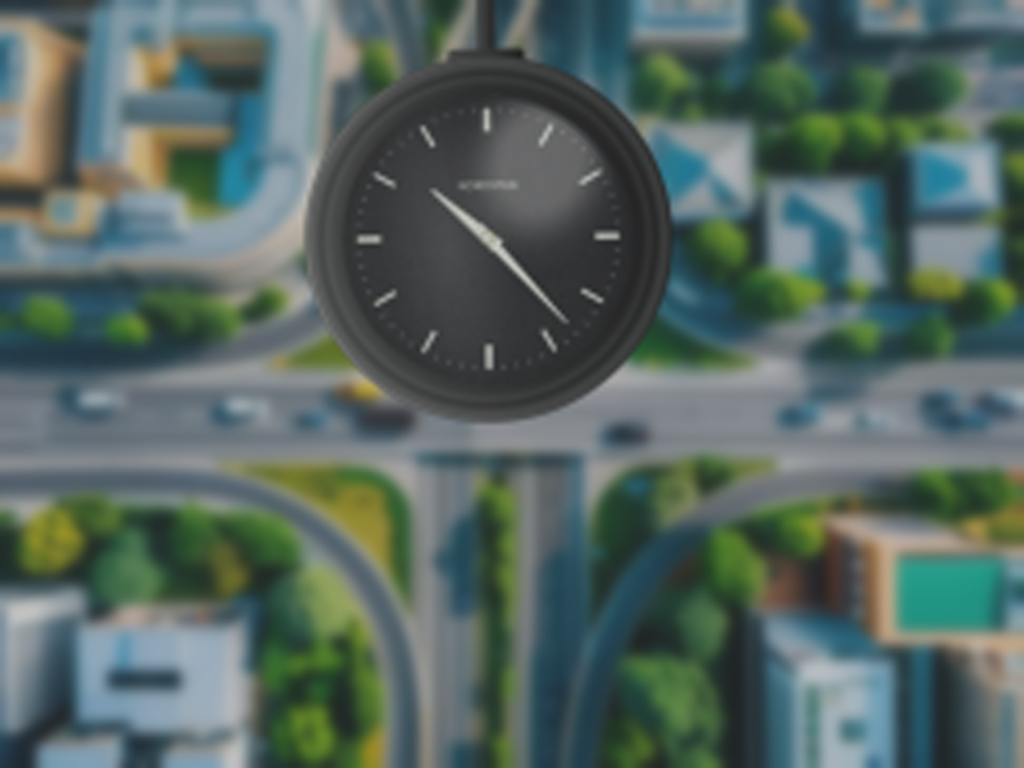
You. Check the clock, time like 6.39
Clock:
10.23
